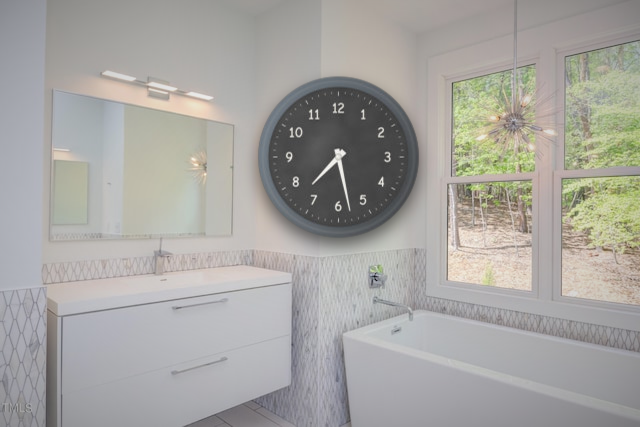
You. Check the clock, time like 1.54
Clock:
7.28
